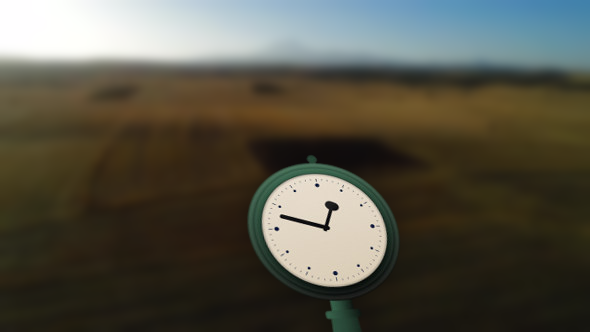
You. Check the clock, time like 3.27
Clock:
12.48
